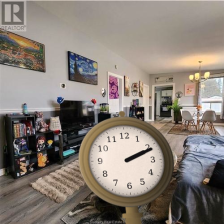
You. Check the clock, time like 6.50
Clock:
2.11
